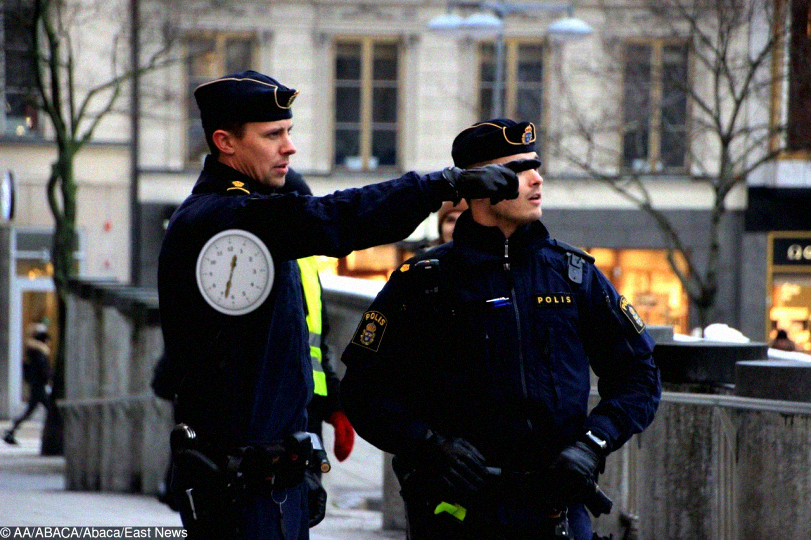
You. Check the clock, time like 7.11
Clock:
12.33
